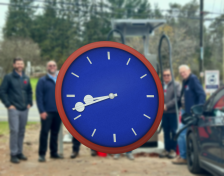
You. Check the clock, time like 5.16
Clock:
8.42
